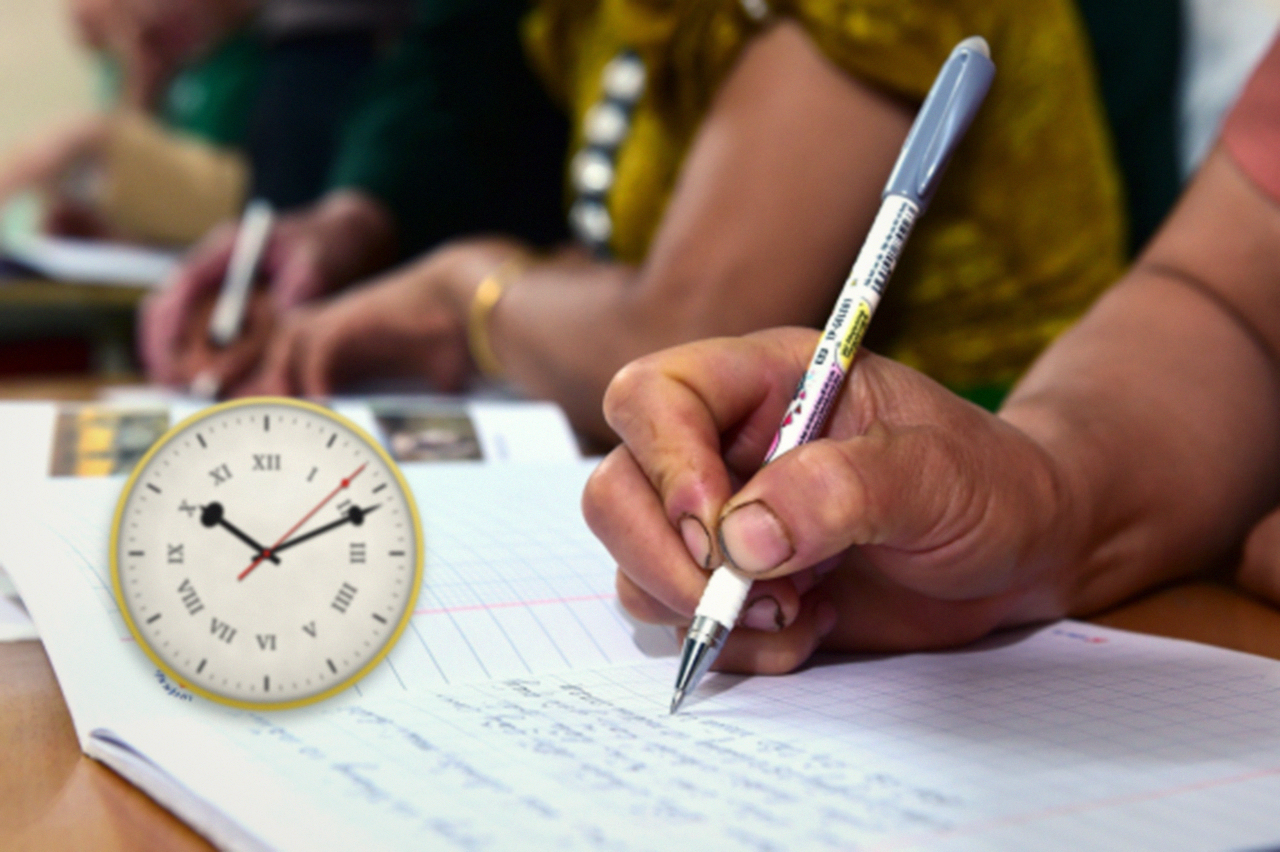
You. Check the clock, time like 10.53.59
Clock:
10.11.08
